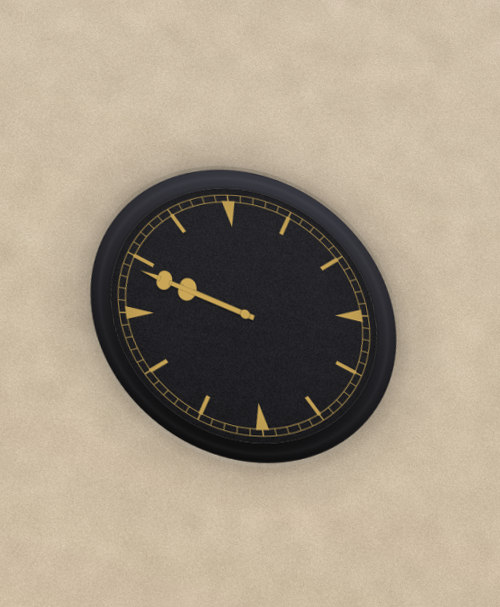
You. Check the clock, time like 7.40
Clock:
9.49
